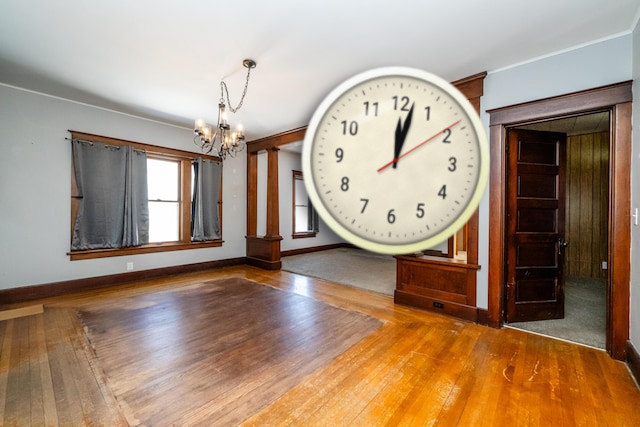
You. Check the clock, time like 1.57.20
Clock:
12.02.09
